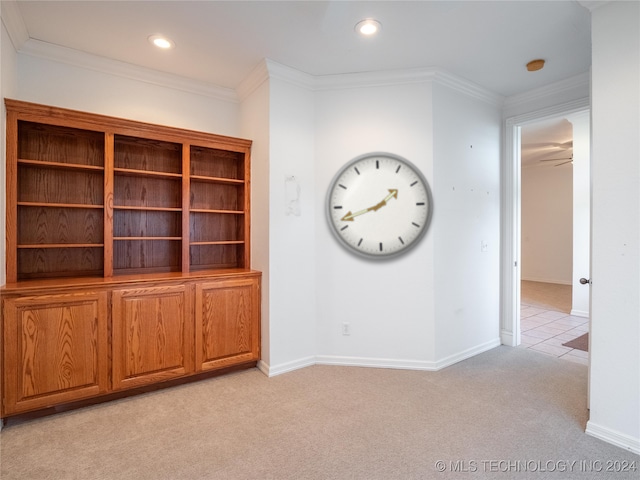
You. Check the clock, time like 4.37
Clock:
1.42
